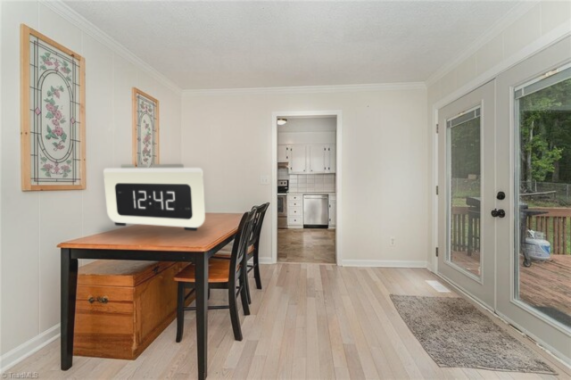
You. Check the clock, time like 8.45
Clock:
12.42
